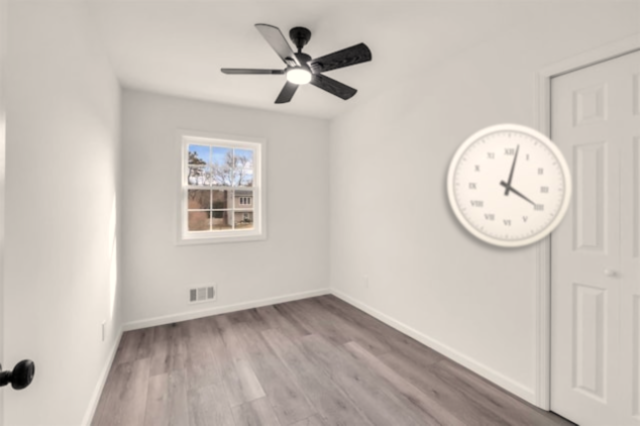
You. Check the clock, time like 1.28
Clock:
4.02
